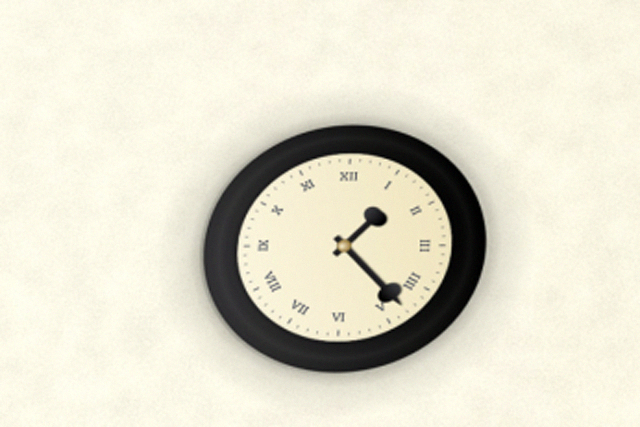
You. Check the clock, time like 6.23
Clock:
1.23
